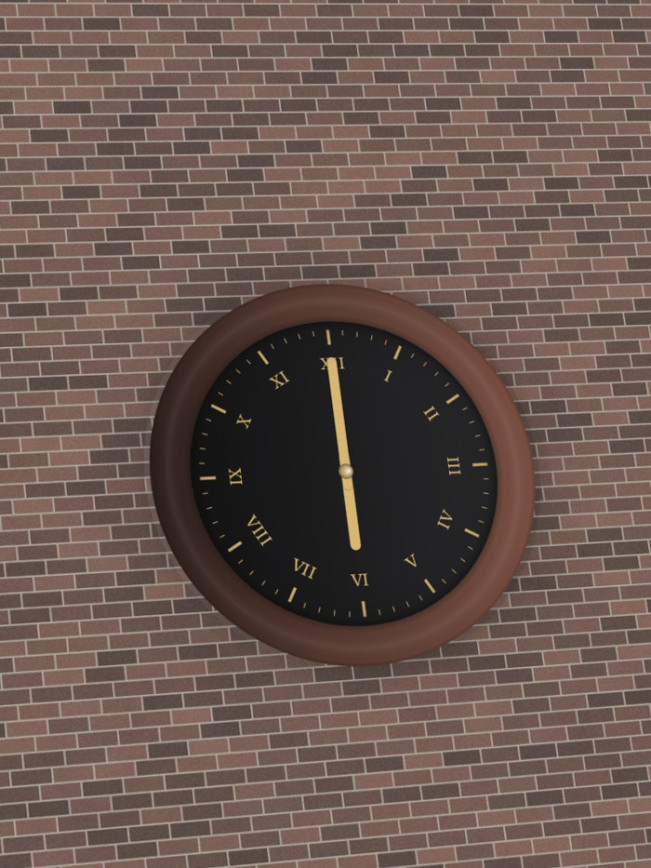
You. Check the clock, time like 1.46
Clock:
6.00
